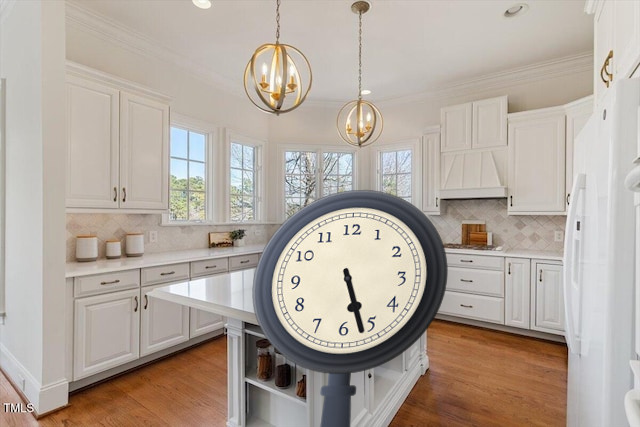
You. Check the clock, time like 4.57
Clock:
5.27
